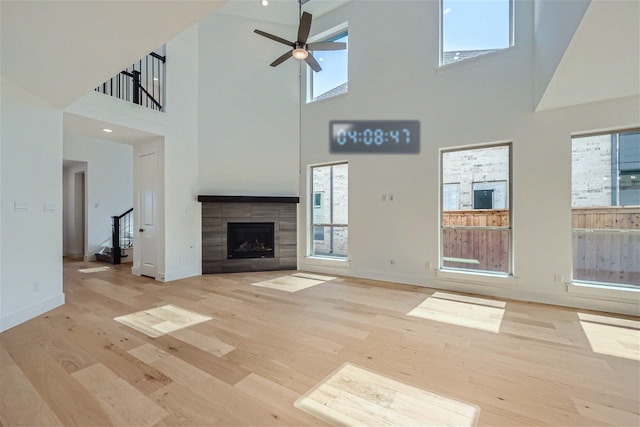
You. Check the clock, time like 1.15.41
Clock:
4.08.47
